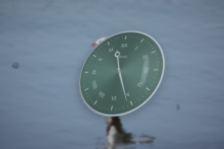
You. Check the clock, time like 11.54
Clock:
11.26
